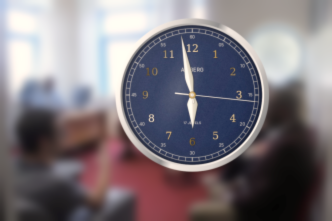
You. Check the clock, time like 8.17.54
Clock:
5.58.16
